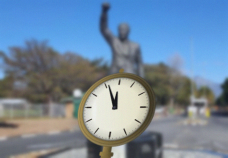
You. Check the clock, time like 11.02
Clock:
11.56
